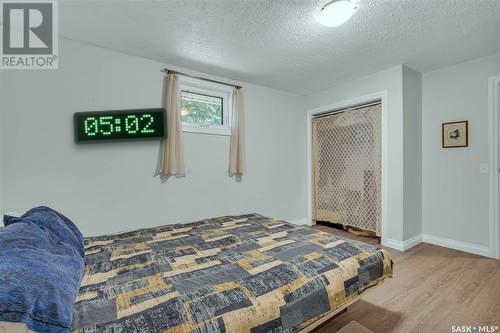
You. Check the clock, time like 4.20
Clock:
5.02
